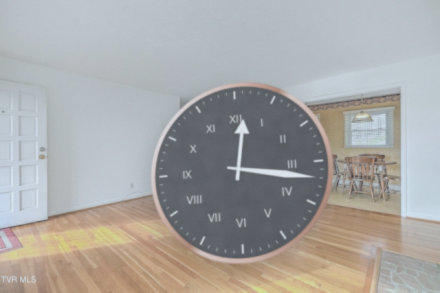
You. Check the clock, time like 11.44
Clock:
12.17
